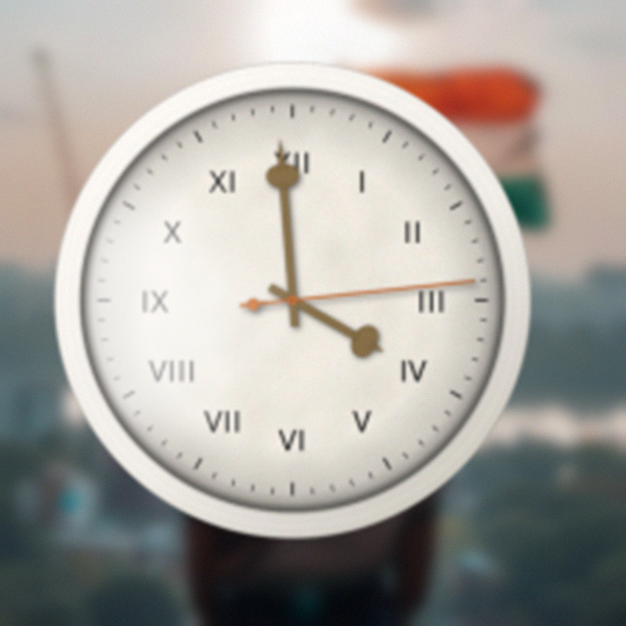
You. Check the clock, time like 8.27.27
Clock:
3.59.14
